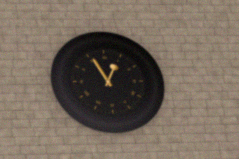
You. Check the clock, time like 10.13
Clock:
12.56
